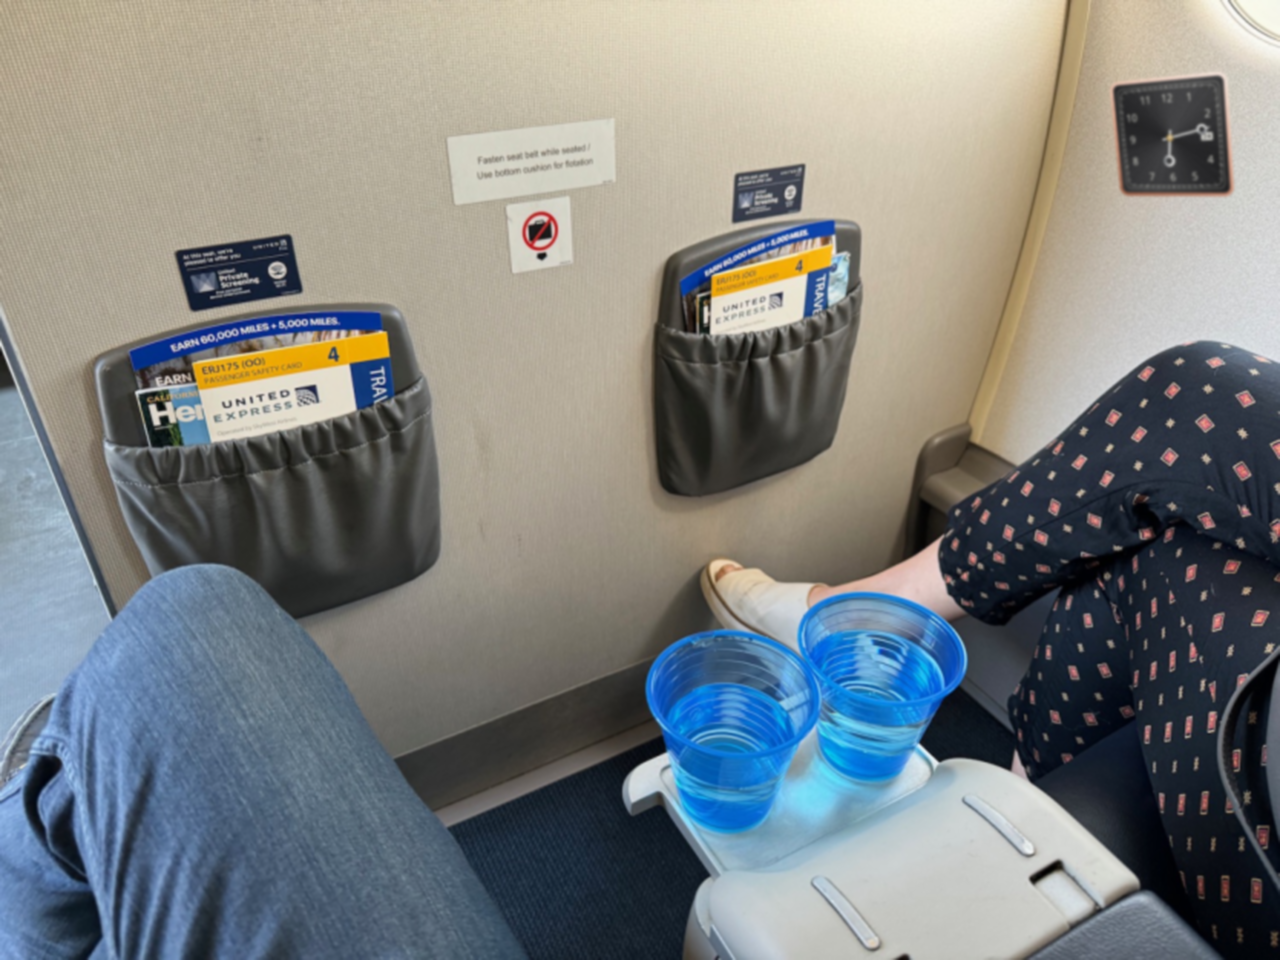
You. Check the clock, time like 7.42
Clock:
6.13
